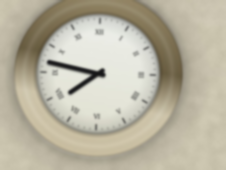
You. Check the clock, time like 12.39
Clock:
7.47
